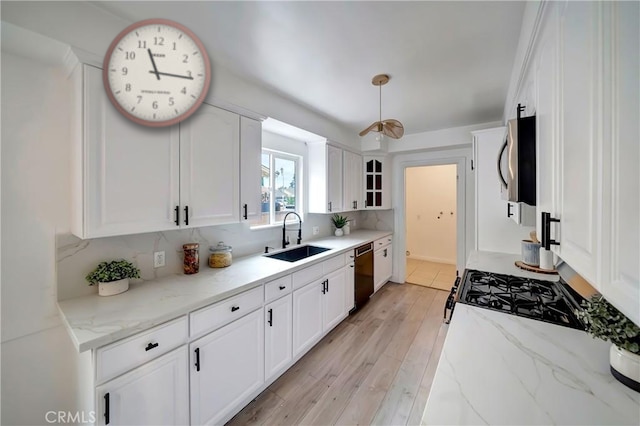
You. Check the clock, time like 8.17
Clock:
11.16
